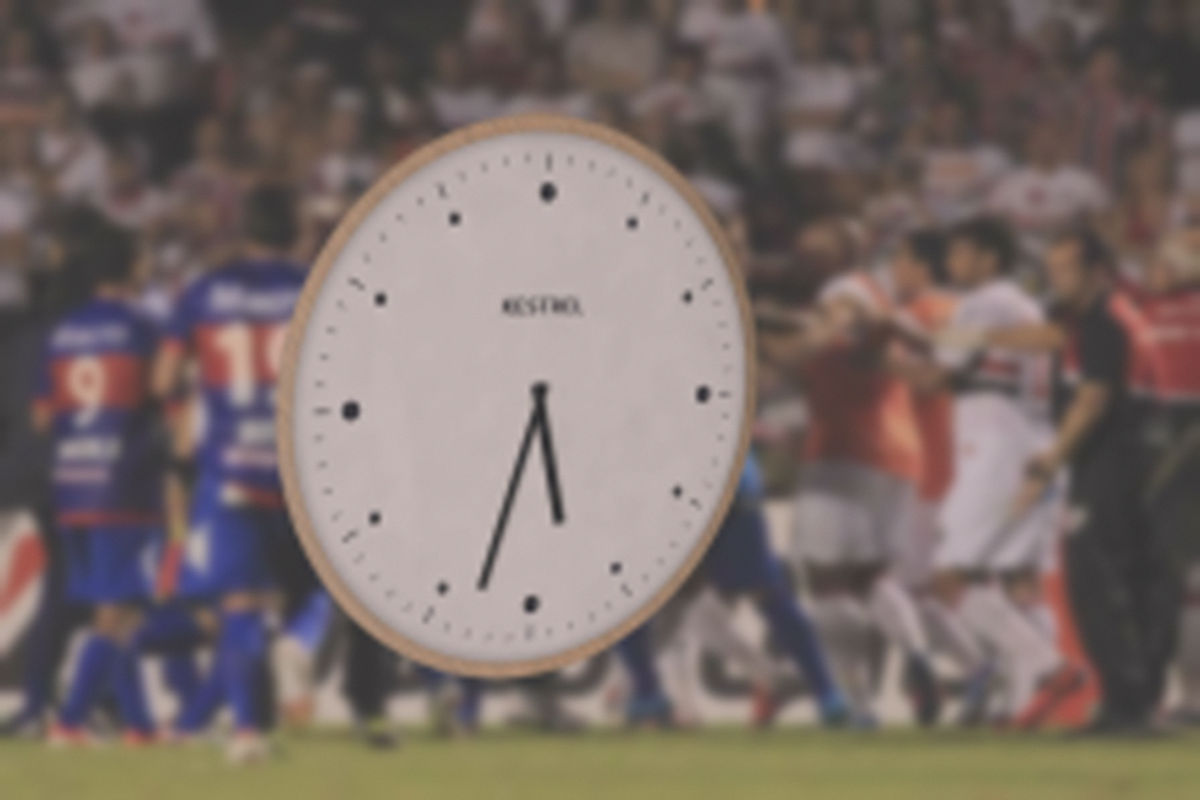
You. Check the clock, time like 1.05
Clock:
5.33
